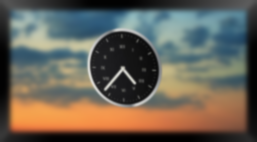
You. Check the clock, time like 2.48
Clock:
4.37
